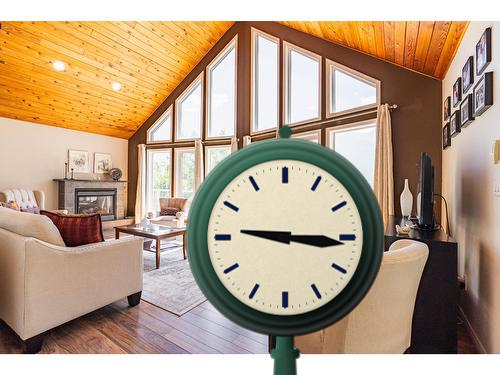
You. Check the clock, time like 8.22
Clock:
9.16
